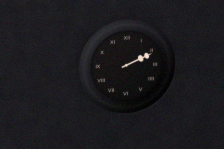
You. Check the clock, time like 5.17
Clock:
2.11
